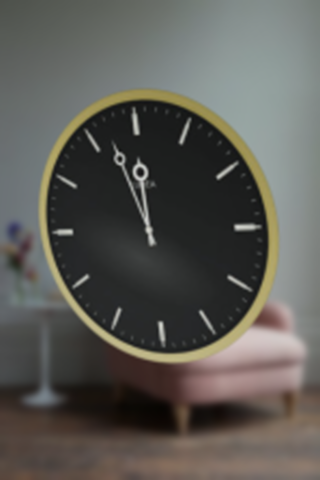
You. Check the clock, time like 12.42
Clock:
11.57
